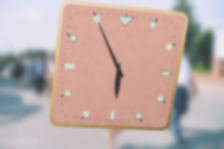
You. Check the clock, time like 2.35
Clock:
5.55
